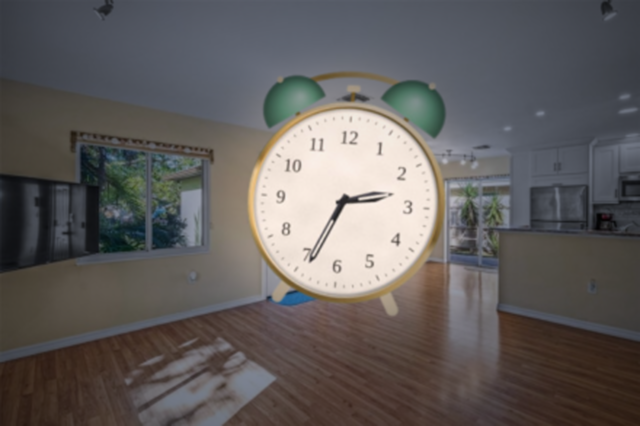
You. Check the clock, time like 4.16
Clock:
2.34
